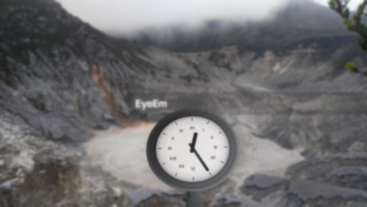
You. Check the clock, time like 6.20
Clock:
12.25
